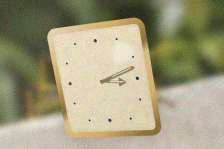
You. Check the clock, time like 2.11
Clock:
3.12
